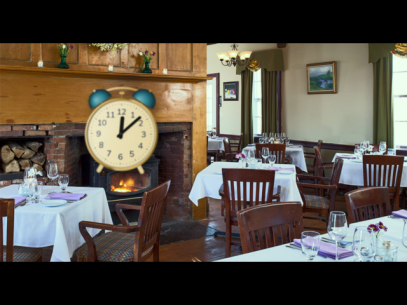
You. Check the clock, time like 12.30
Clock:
12.08
